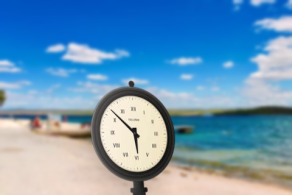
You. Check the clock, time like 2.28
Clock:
5.52
